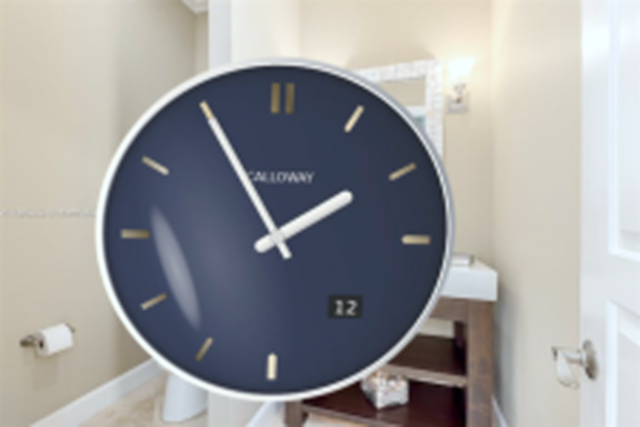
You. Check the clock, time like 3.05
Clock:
1.55
